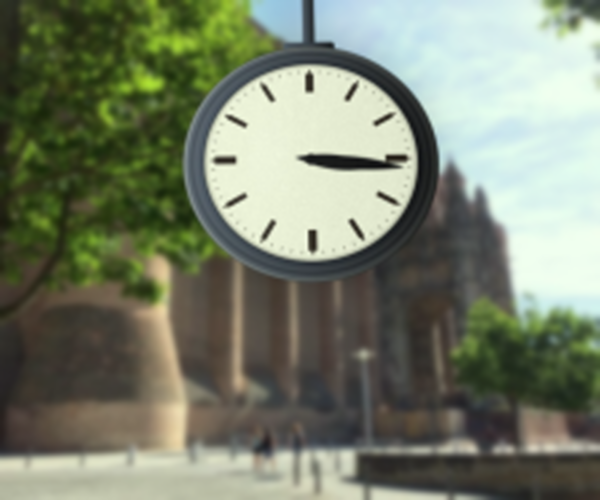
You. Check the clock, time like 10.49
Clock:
3.16
